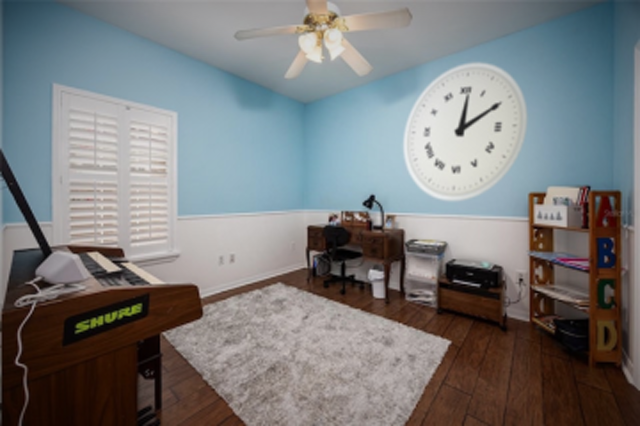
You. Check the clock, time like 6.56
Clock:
12.10
